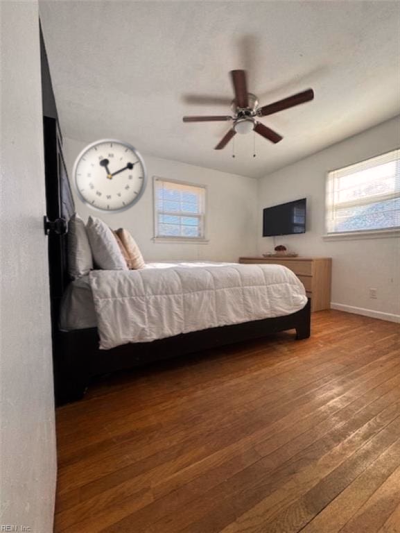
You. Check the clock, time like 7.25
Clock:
11.10
